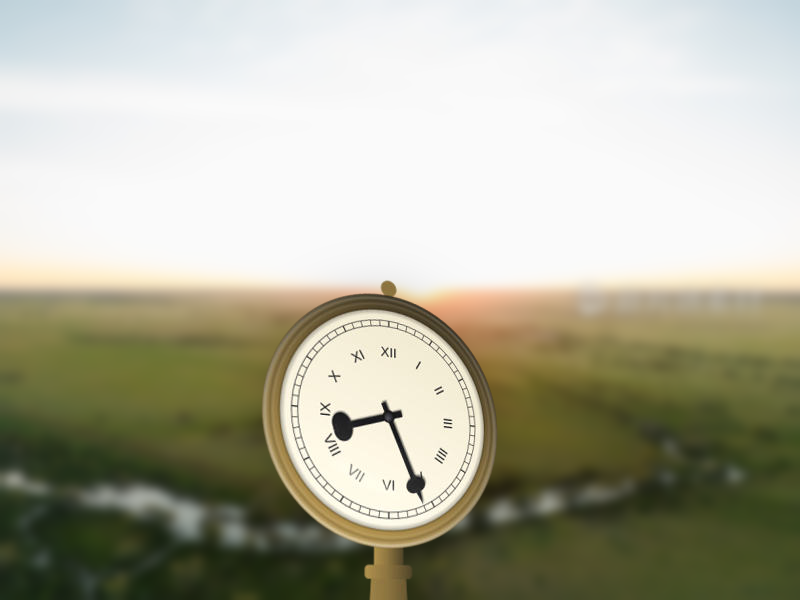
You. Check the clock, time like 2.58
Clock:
8.26
